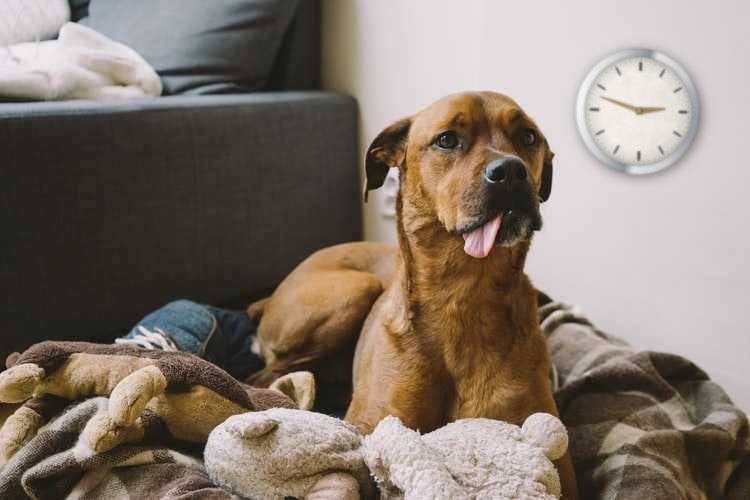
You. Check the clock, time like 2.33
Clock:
2.48
